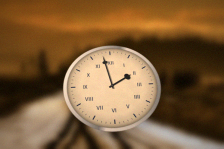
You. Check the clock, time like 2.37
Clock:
1.58
